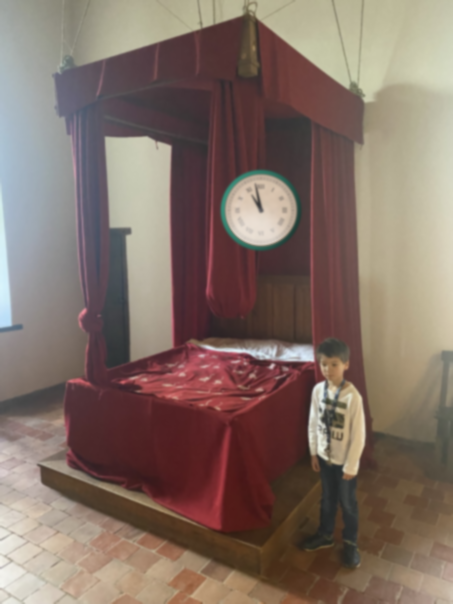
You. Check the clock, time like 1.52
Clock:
10.58
